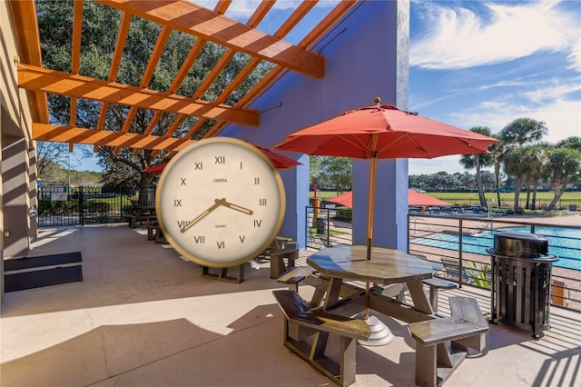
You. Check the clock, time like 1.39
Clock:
3.39
